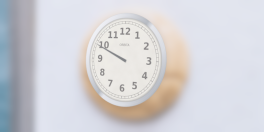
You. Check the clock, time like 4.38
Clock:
9.49
